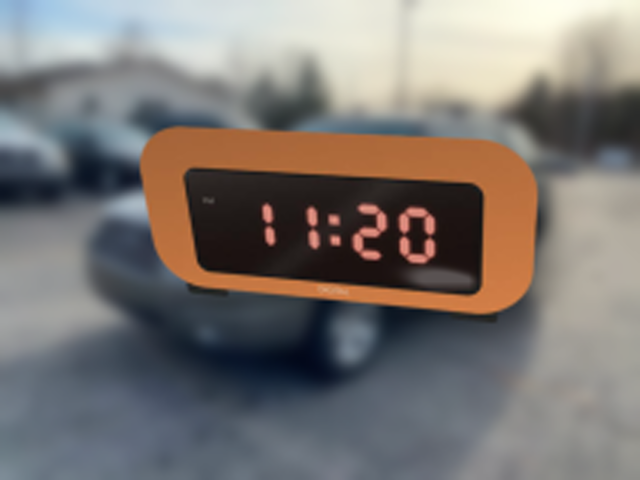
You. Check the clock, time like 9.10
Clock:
11.20
